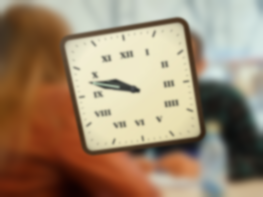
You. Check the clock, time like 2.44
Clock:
9.48
